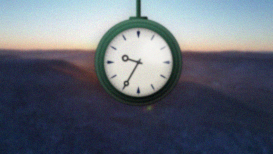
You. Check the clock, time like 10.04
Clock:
9.35
